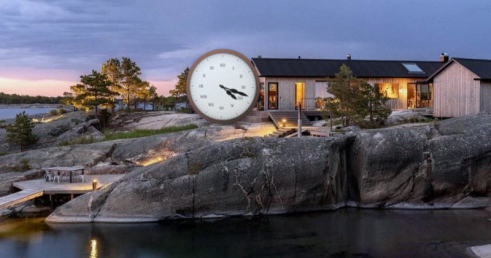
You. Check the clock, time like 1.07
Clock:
4.18
